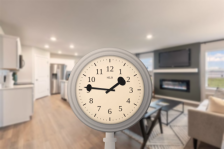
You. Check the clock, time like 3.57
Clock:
1.46
